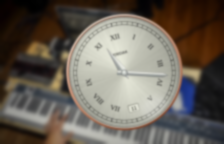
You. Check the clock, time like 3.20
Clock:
11.18
